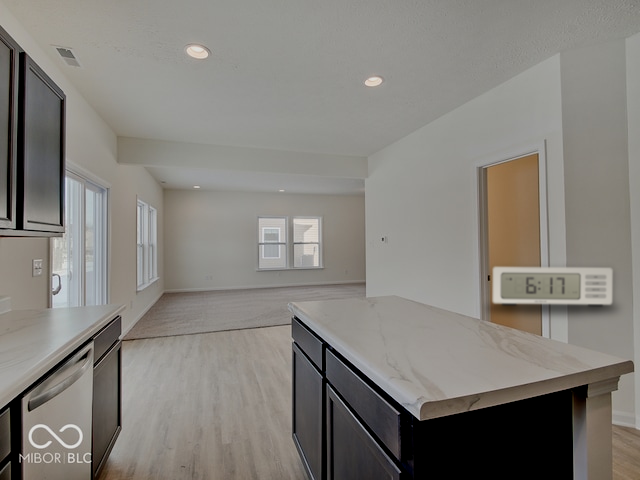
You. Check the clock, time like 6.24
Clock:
6.17
